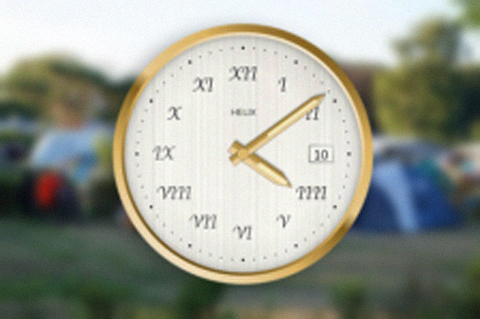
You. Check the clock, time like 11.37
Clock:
4.09
